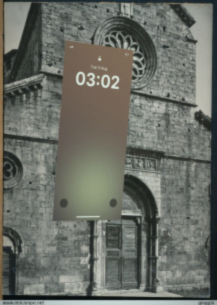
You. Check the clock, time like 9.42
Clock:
3.02
